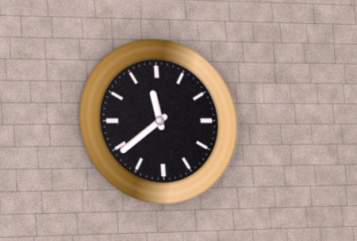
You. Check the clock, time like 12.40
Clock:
11.39
